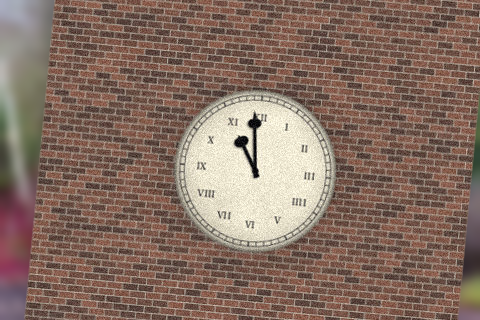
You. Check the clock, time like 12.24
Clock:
10.59
